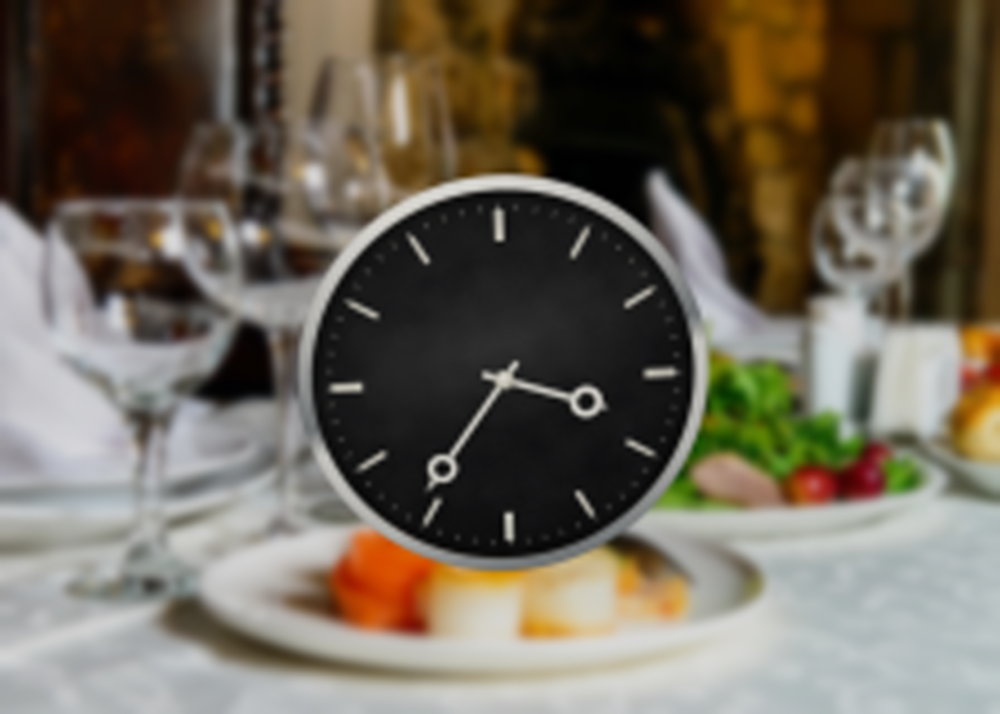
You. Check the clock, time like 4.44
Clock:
3.36
